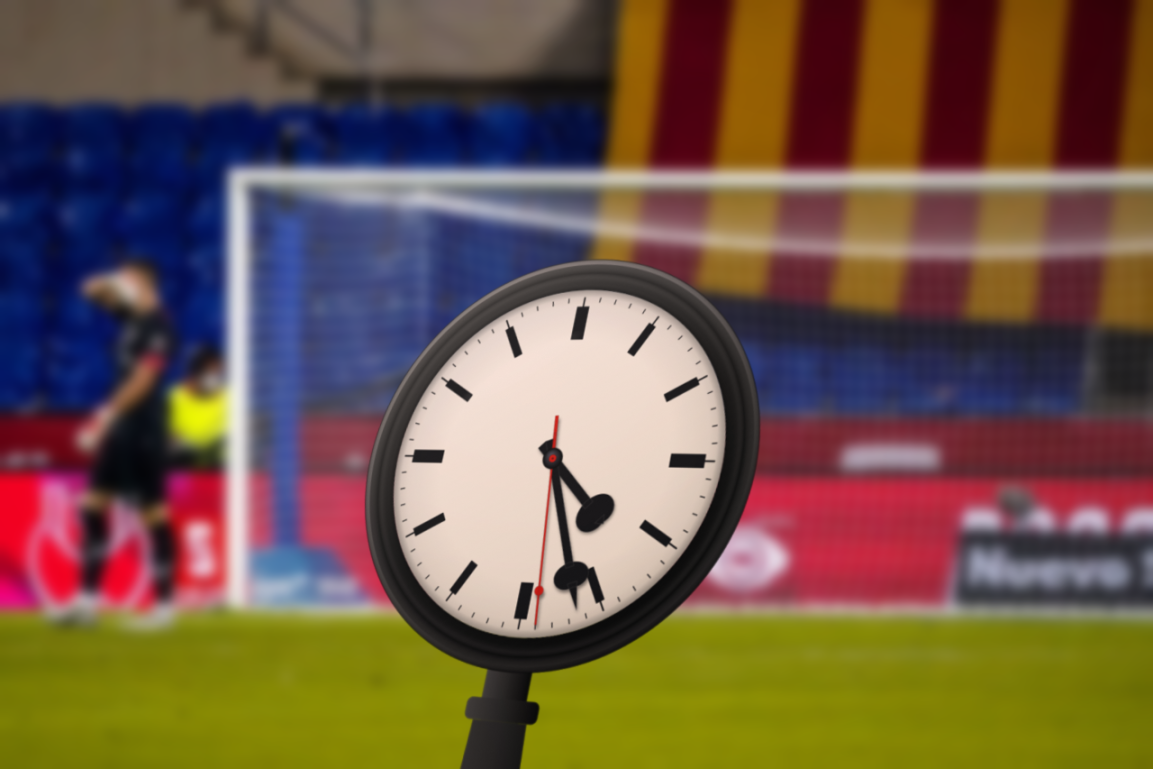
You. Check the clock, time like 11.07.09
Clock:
4.26.29
